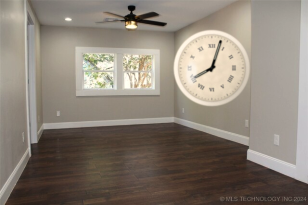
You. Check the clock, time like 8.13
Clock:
8.03
